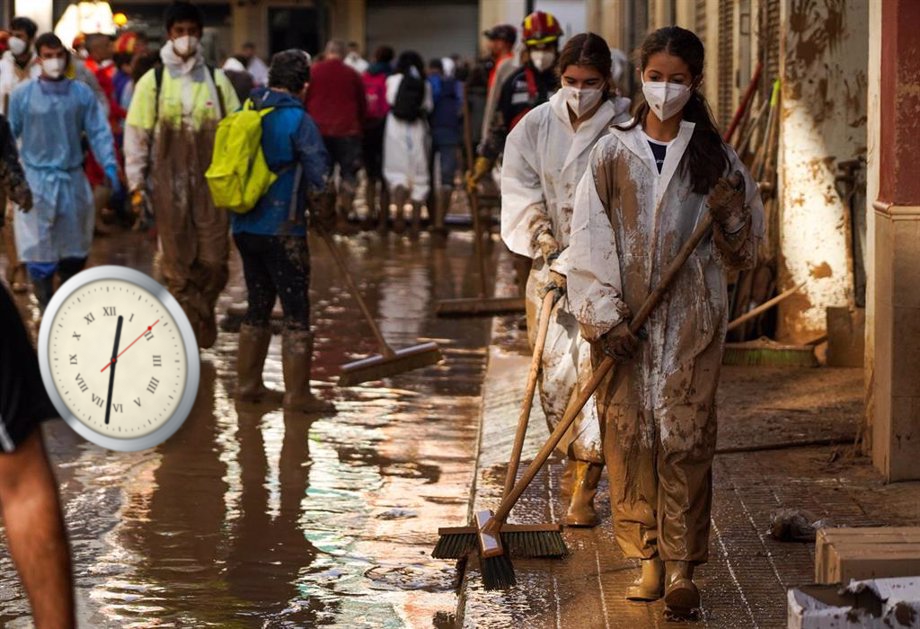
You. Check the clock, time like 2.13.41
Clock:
12.32.09
